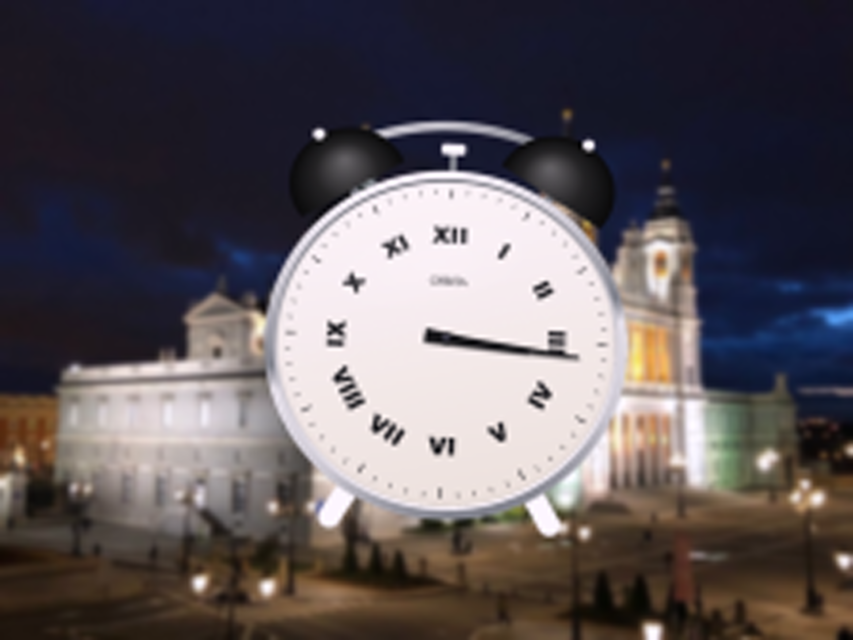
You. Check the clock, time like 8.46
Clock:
3.16
